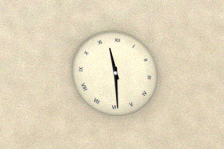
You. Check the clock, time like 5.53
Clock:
11.29
